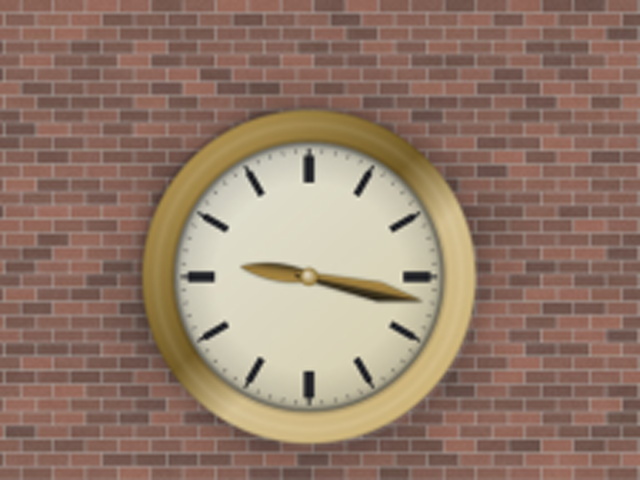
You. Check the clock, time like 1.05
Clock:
9.17
